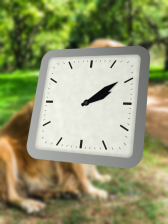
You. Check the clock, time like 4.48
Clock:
2.09
